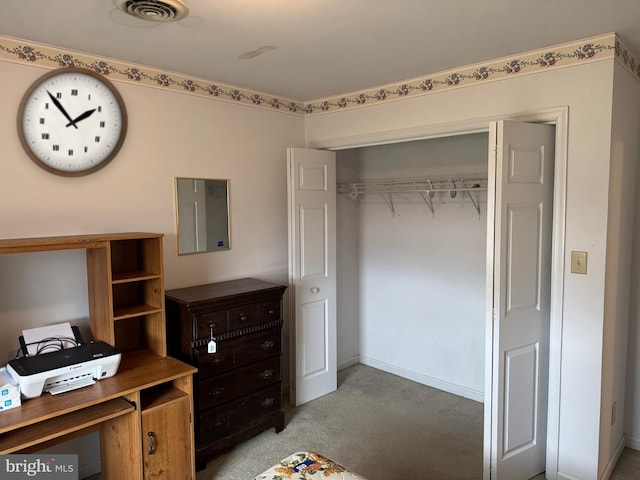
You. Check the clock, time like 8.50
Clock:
1.53
